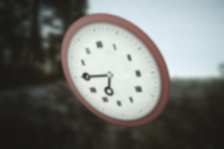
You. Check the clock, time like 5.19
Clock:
6.45
